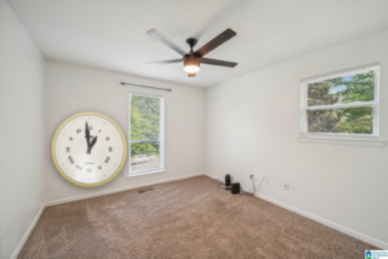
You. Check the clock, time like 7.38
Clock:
12.59
